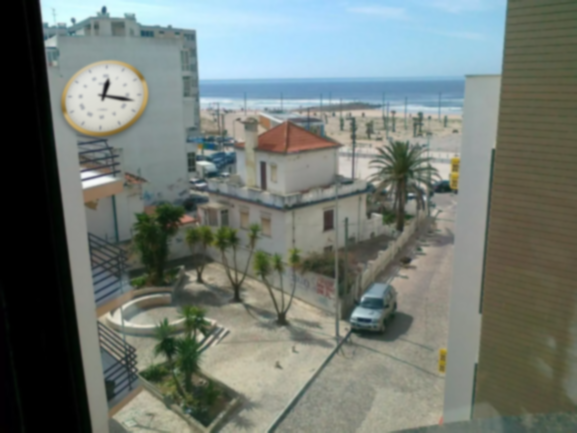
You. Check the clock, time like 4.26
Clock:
12.17
